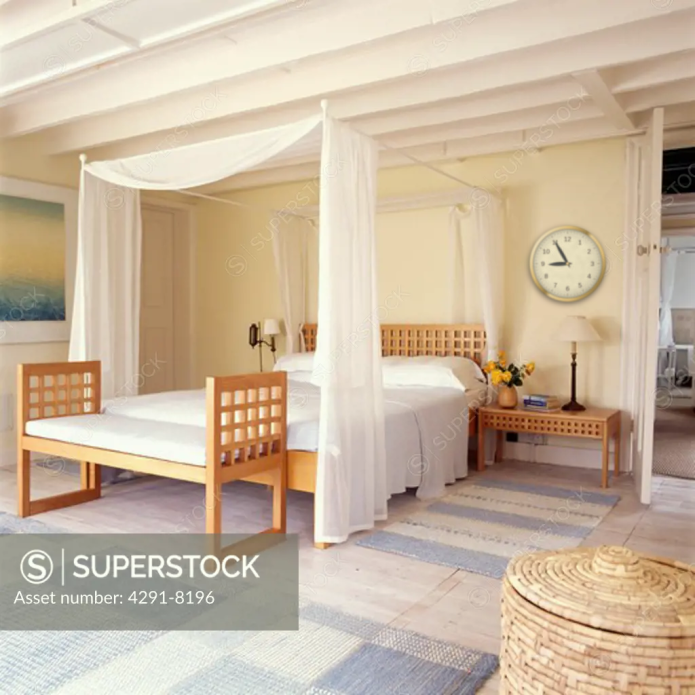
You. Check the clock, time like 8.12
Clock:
8.55
